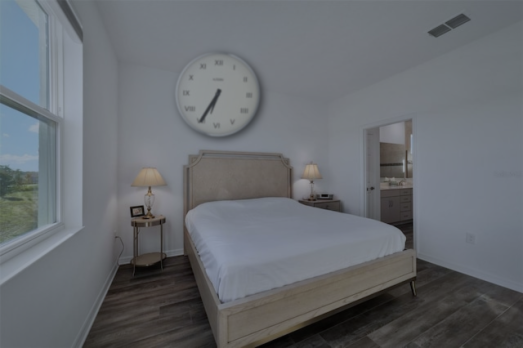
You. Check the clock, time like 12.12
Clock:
6.35
